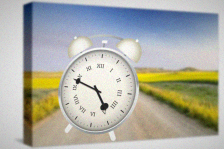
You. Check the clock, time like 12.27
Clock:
4.48
